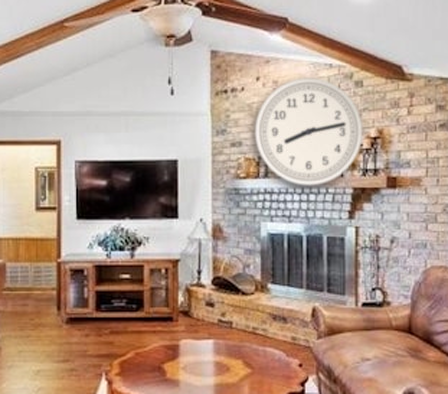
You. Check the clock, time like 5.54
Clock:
8.13
